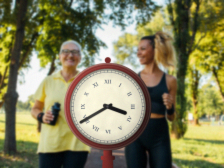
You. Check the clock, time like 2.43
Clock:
3.40
